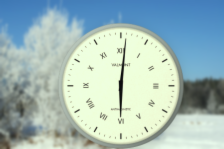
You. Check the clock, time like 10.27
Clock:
6.01
